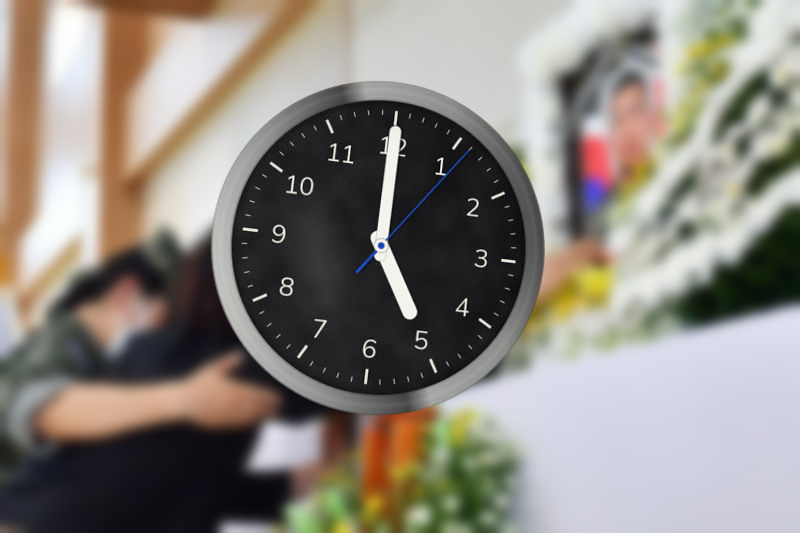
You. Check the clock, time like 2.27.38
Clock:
5.00.06
